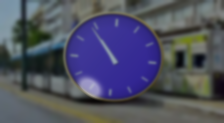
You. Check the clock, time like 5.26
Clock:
10.54
